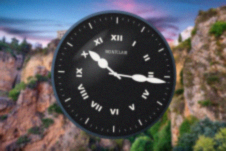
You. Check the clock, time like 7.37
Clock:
10.16
